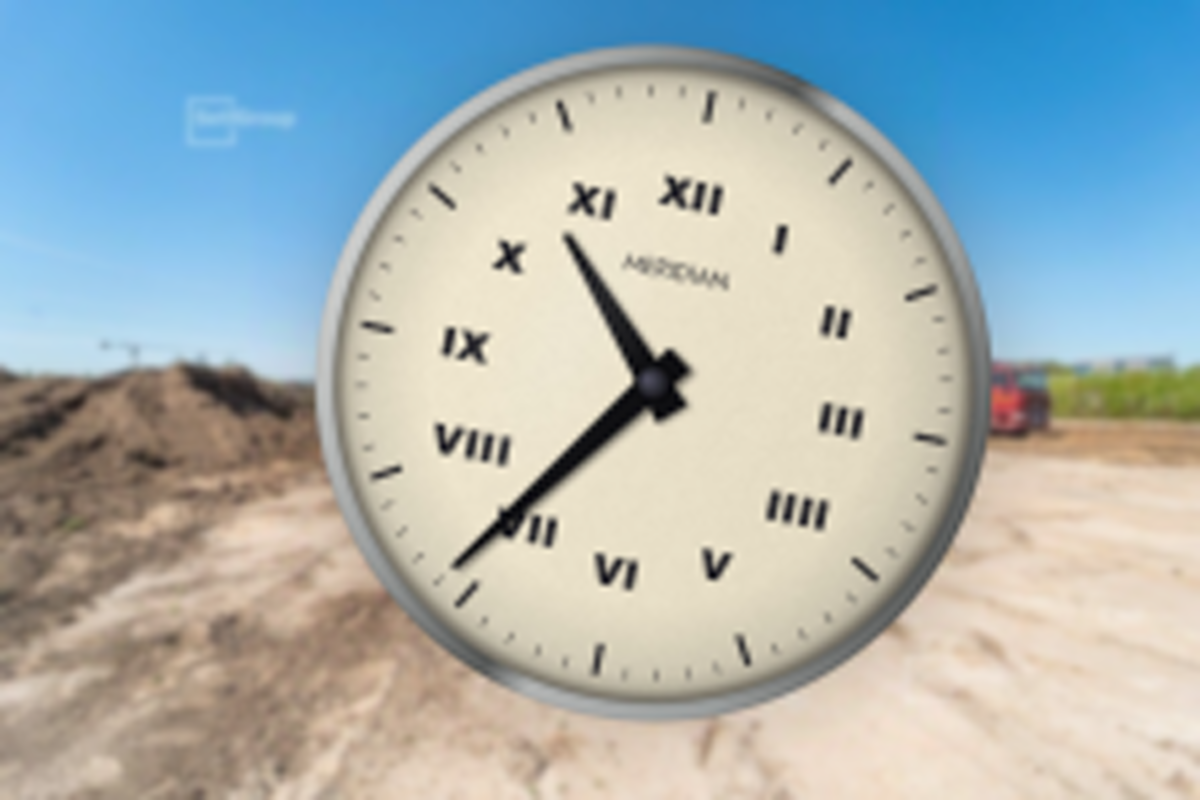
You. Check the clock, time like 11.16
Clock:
10.36
